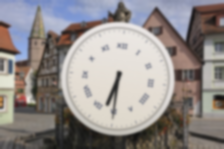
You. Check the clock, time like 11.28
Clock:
6.30
